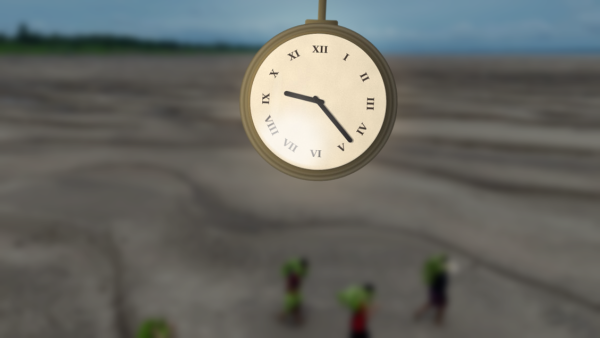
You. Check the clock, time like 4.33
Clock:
9.23
